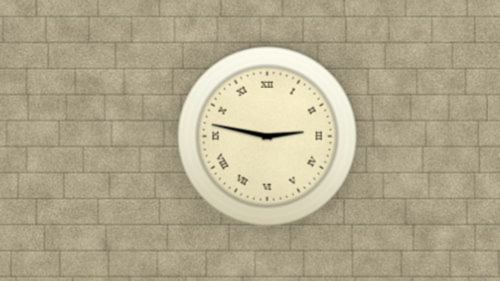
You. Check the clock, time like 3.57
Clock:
2.47
